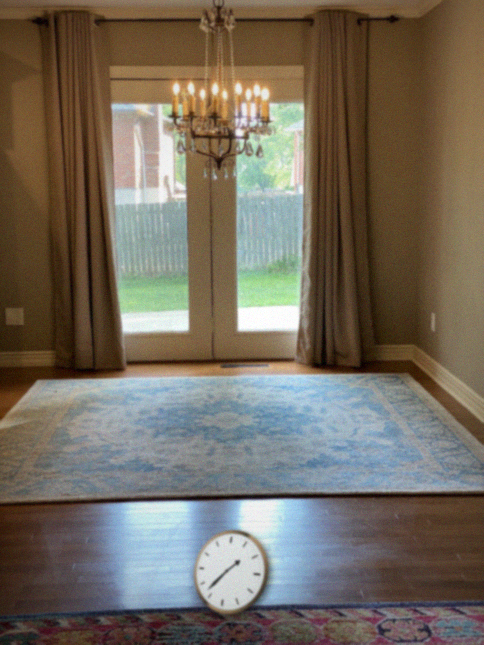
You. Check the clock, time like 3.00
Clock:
1.37
